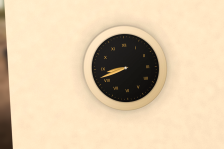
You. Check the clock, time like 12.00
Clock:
8.42
